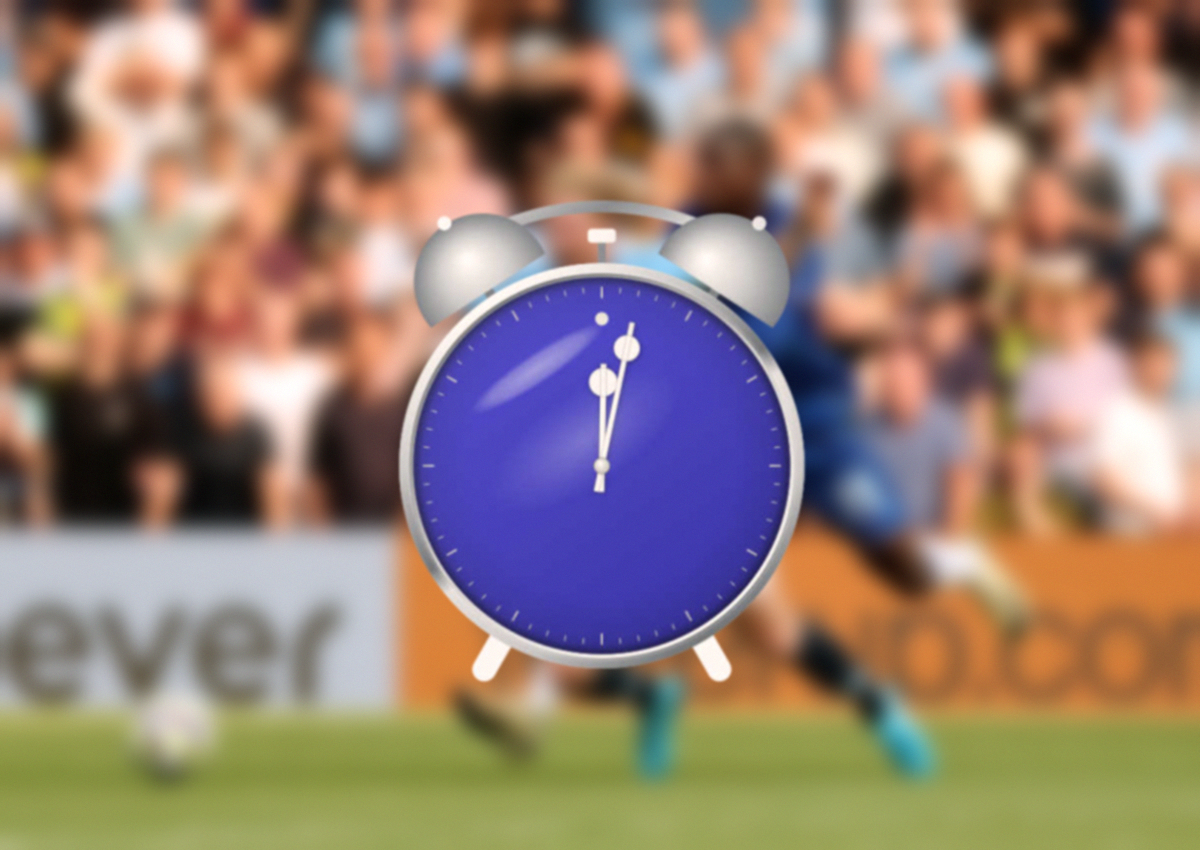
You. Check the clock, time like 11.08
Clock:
12.02
